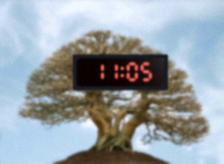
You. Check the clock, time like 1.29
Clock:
11.05
